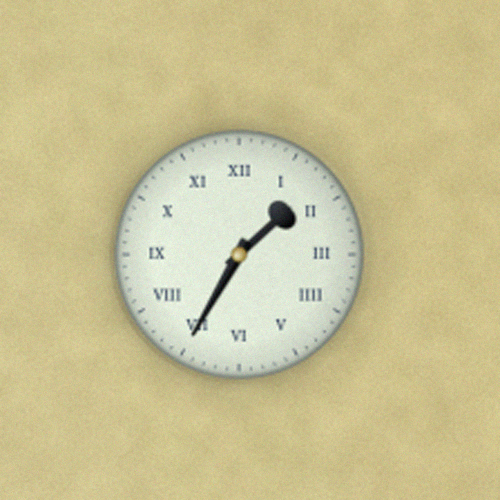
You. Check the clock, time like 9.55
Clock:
1.35
